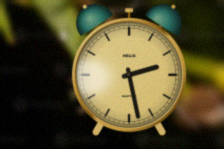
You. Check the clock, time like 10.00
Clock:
2.28
